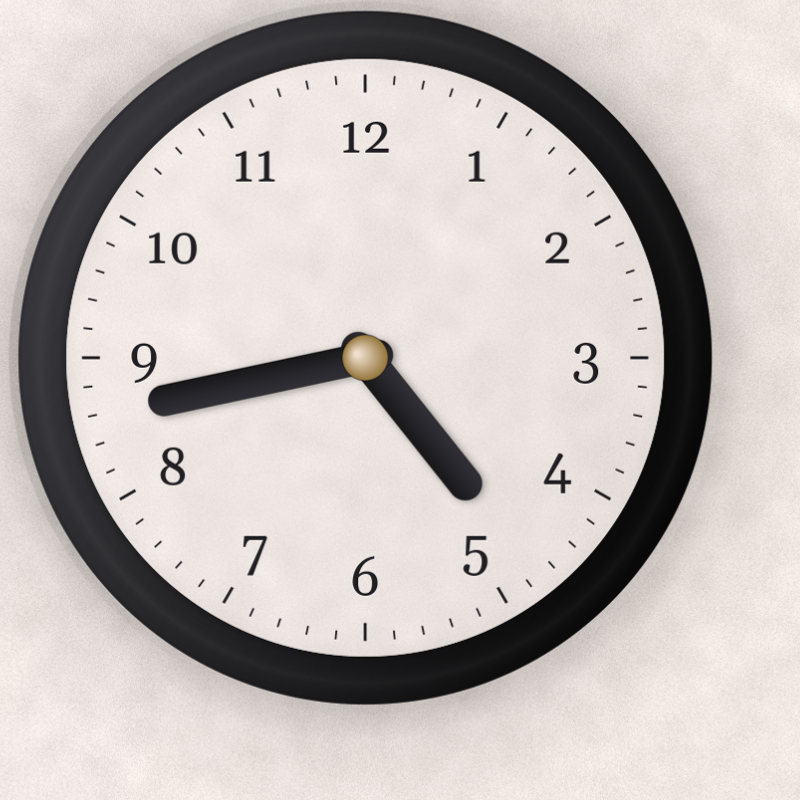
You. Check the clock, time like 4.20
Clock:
4.43
